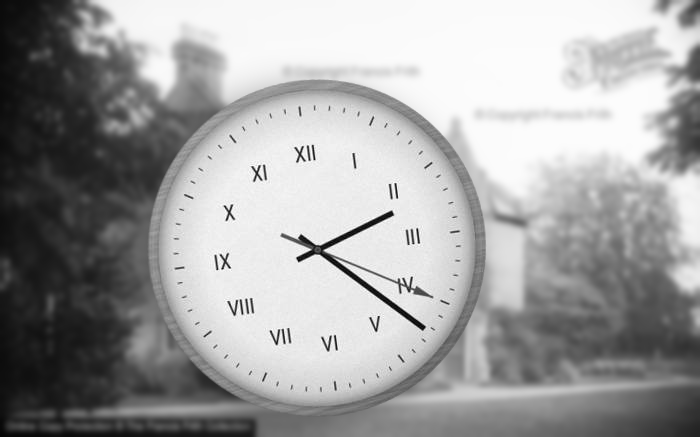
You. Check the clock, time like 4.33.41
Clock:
2.22.20
